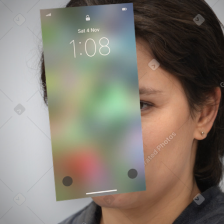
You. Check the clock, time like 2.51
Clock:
1.08
